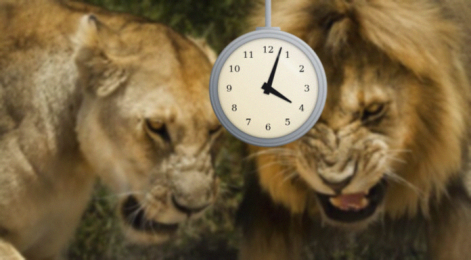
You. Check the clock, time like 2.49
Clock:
4.03
